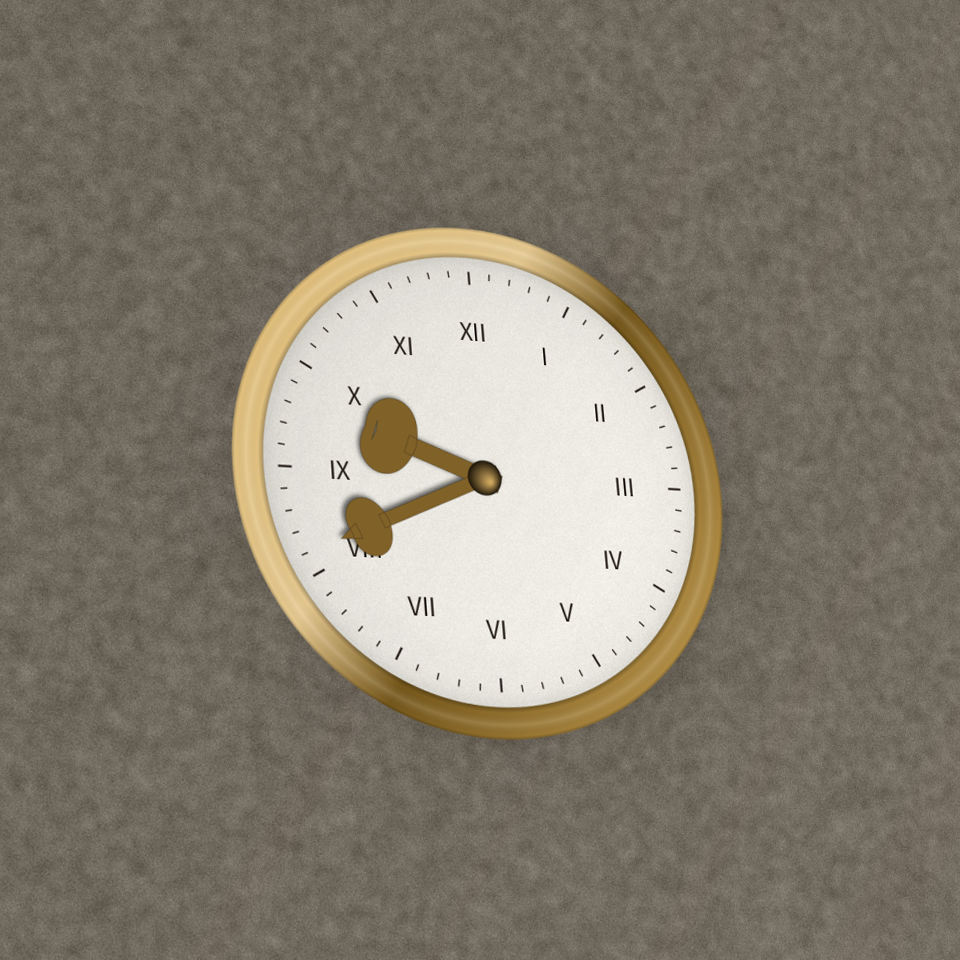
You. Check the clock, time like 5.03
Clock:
9.41
